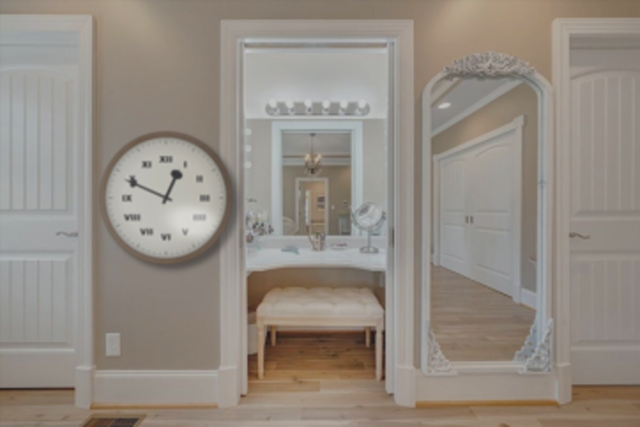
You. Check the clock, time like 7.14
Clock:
12.49
